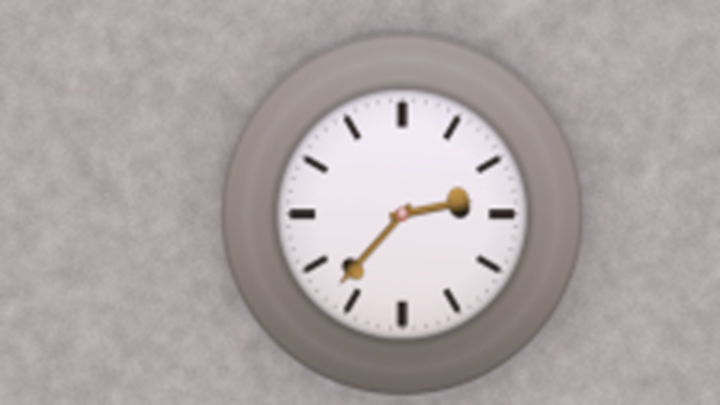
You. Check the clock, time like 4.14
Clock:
2.37
